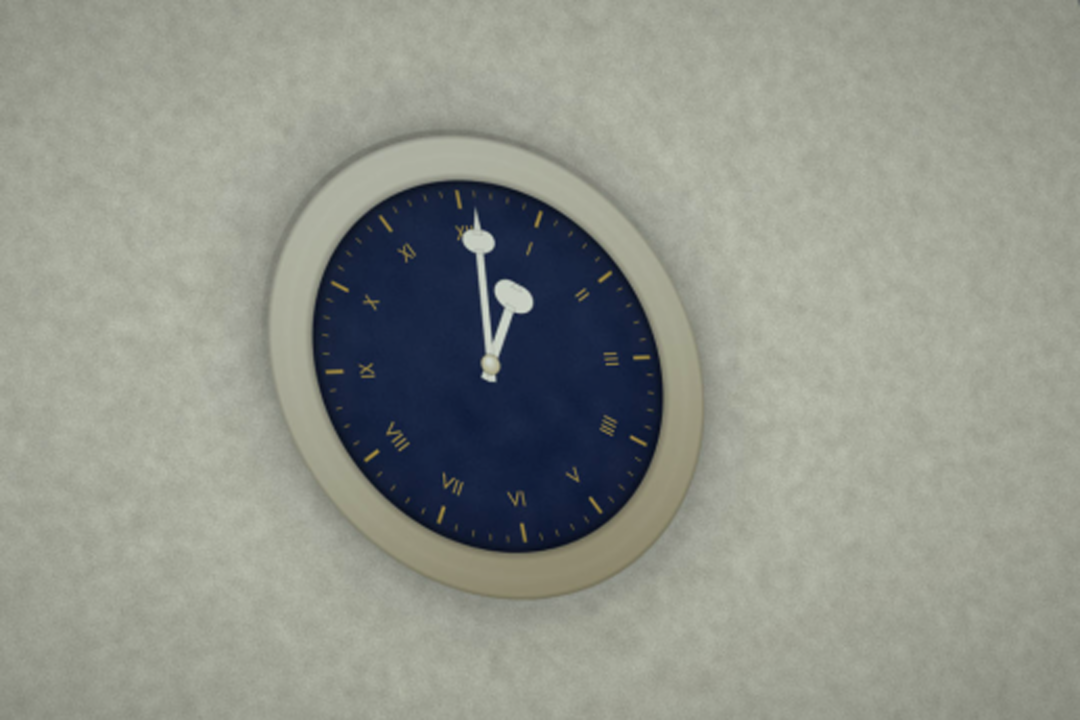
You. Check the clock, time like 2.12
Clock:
1.01
